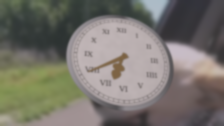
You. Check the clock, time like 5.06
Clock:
6.40
